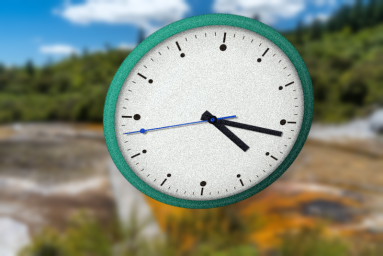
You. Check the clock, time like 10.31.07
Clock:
4.16.43
